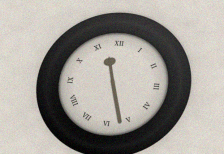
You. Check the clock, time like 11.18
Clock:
11.27
